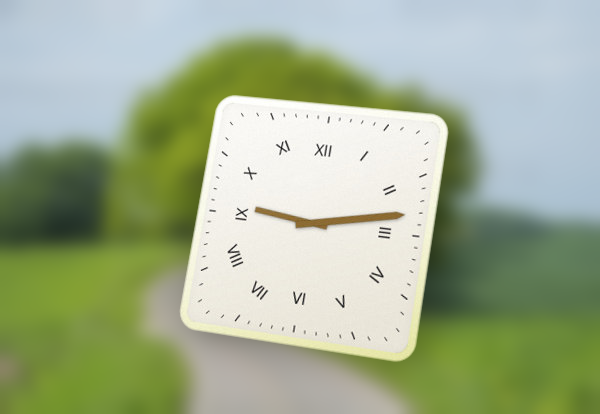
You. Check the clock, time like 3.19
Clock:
9.13
